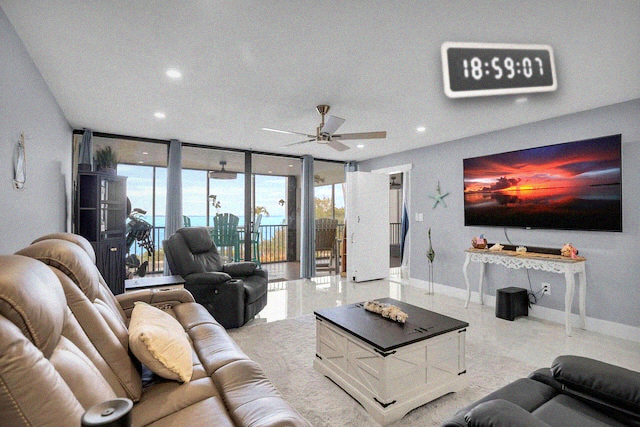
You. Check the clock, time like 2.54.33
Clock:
18.59.07
